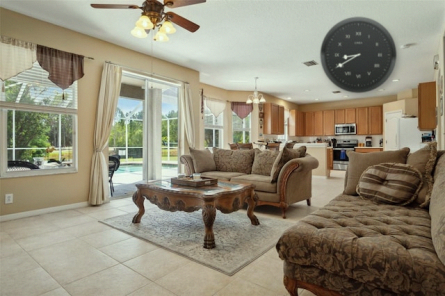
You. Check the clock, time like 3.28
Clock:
8.40
